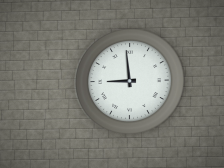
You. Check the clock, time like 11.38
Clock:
8.59
